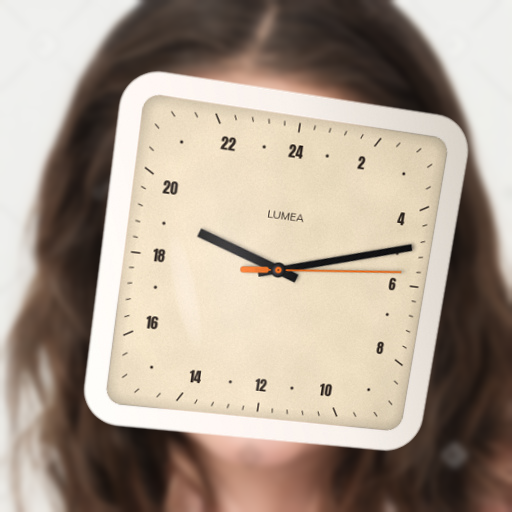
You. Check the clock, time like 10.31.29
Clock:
19.12.14
